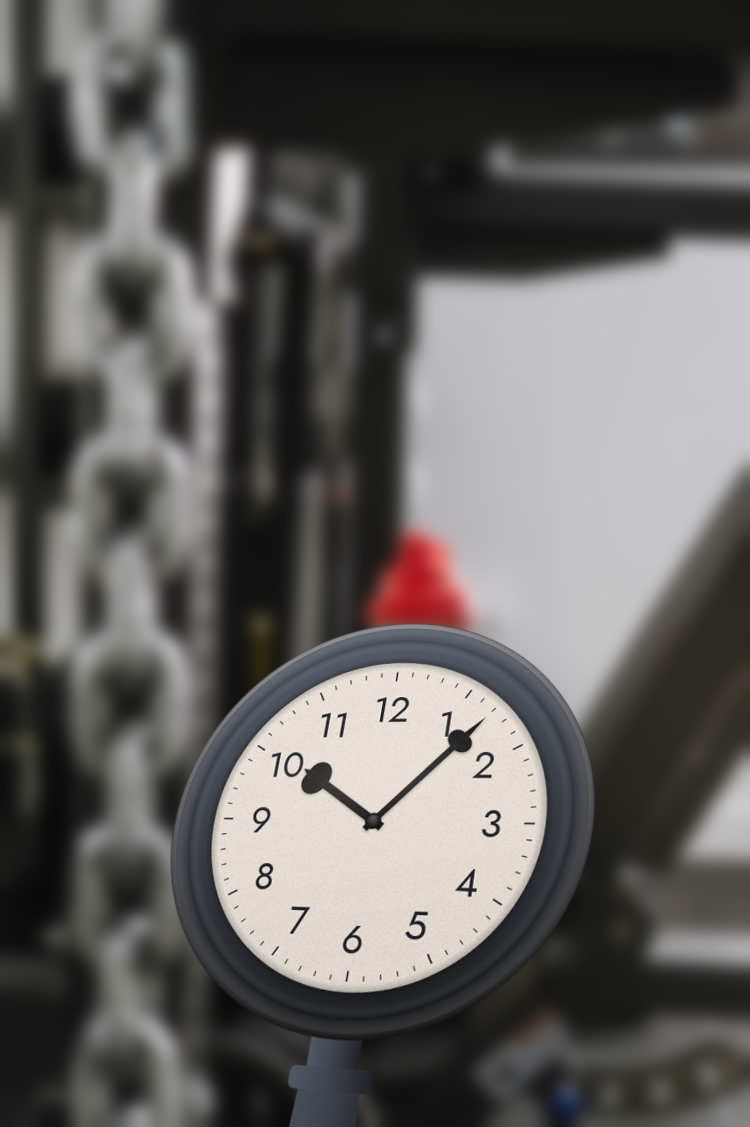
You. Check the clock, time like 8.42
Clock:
10.07
